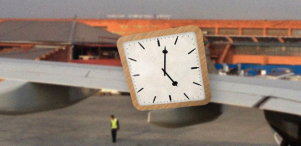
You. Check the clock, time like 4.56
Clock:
5.02
